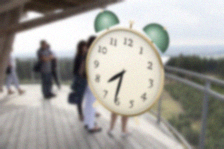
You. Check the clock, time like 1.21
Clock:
7.31
